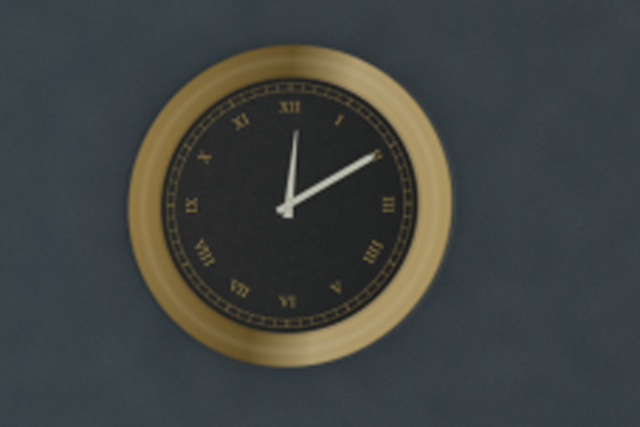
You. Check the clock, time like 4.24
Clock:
12.10
